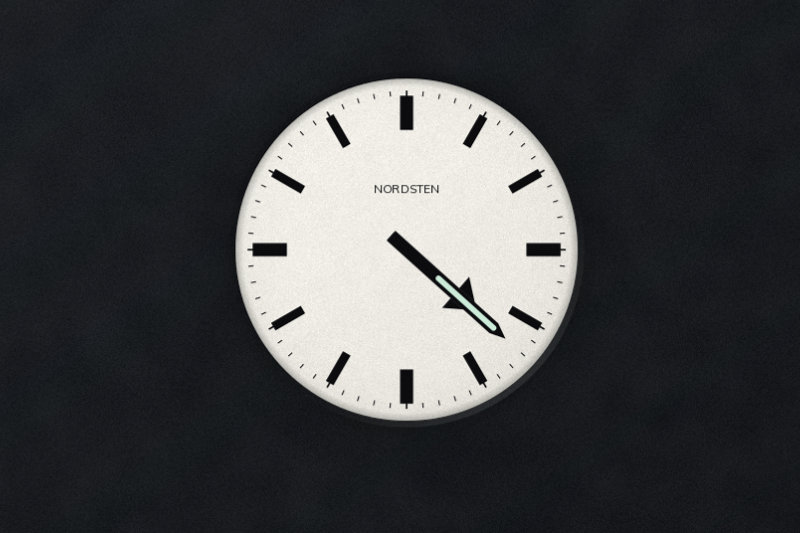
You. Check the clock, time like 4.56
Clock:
4.22
